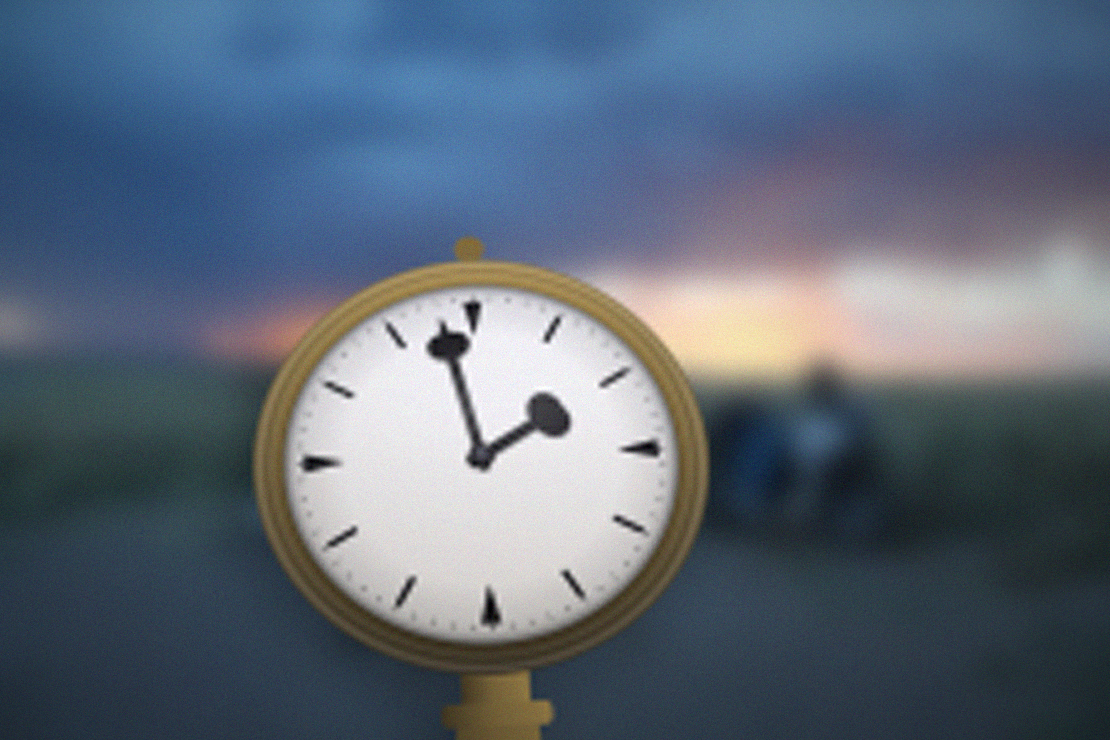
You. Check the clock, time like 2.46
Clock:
1.58
